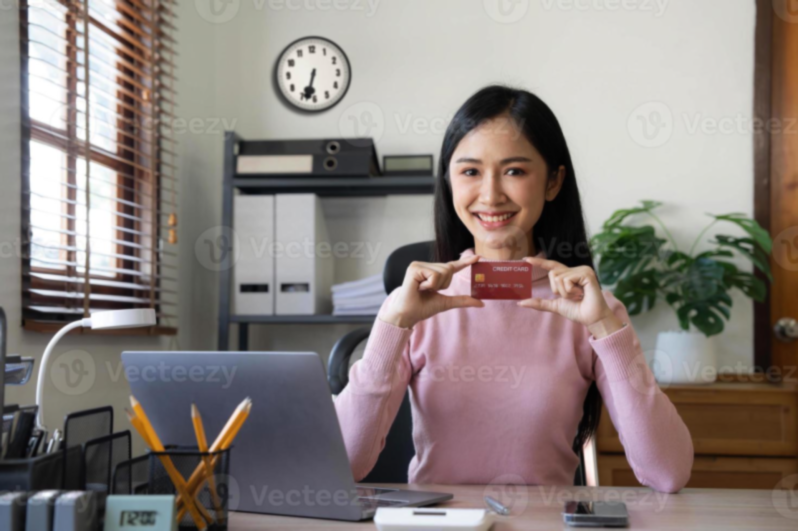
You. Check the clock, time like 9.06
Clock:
6.33
